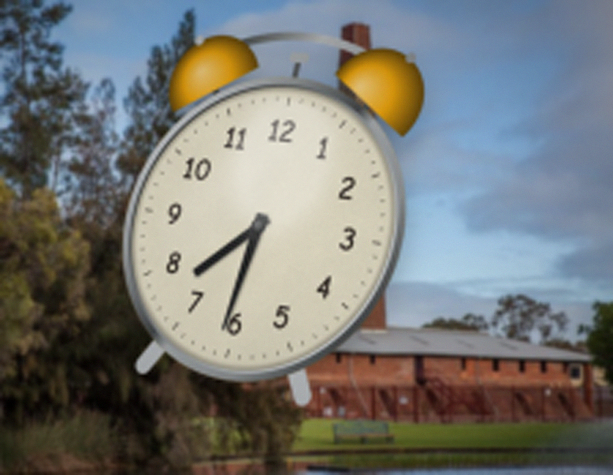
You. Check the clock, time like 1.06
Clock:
7.31
